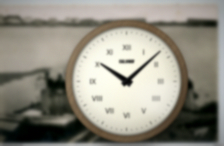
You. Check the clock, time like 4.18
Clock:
10.08
